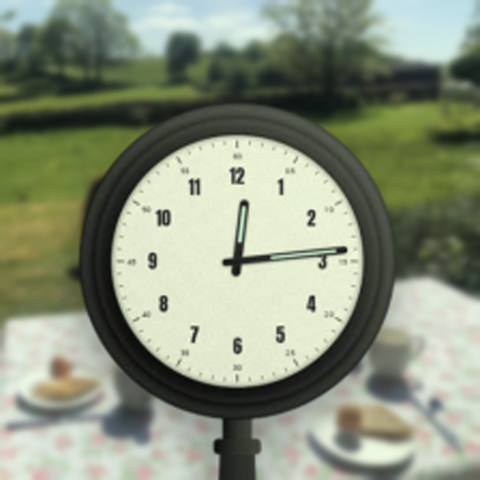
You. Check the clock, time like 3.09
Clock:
12.14
